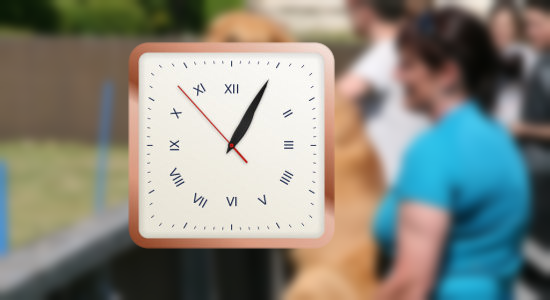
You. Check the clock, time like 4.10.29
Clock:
1.04.53
